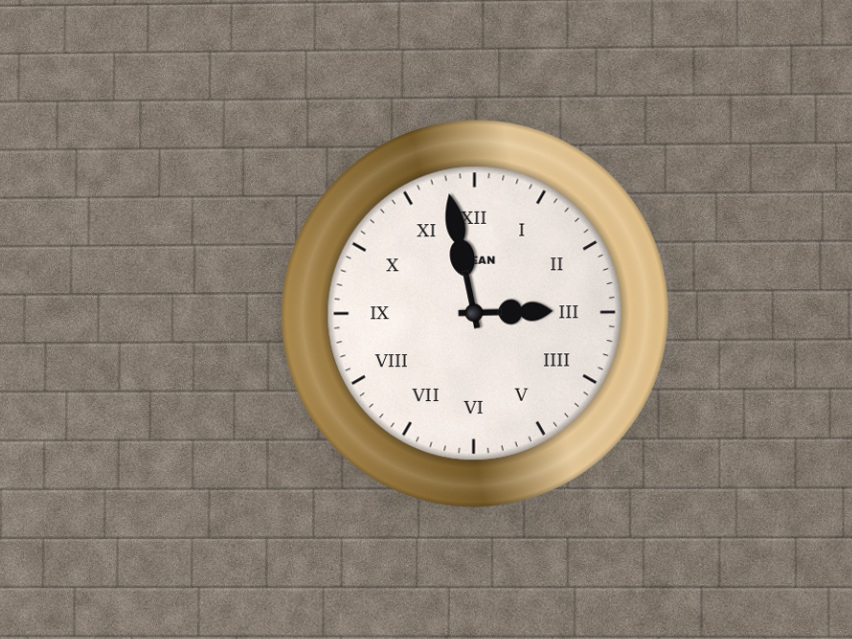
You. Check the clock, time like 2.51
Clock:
2.58
